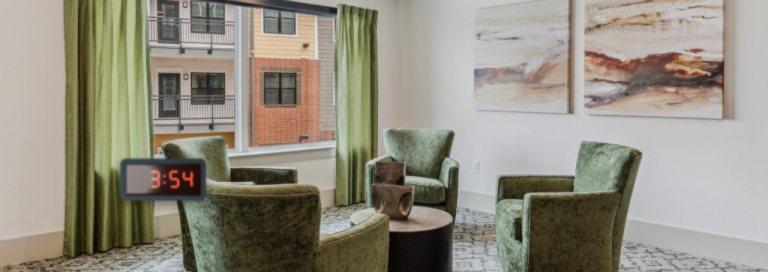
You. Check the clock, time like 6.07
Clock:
3.54
